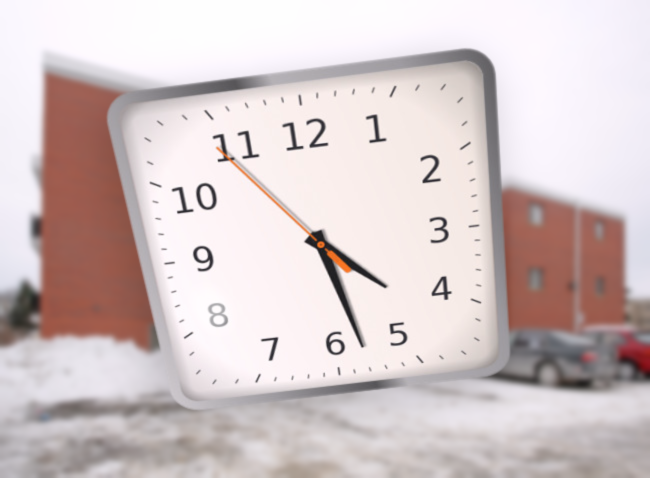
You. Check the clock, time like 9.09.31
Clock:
4.27.54
